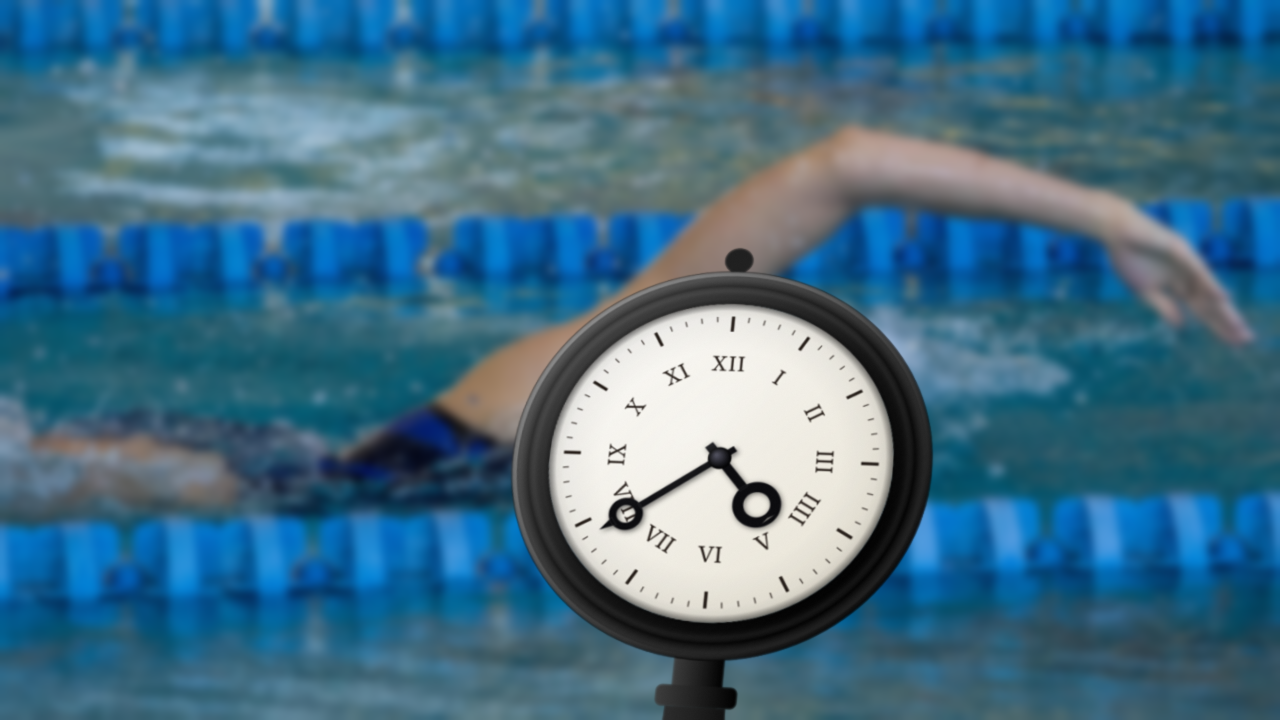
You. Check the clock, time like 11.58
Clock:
4.39
